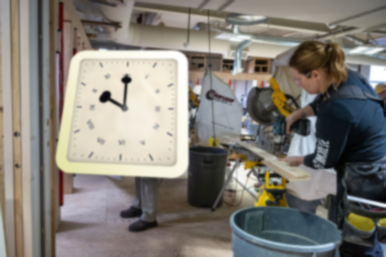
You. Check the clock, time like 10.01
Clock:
10.00
